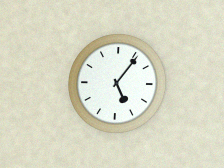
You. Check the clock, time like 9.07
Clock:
5.06
